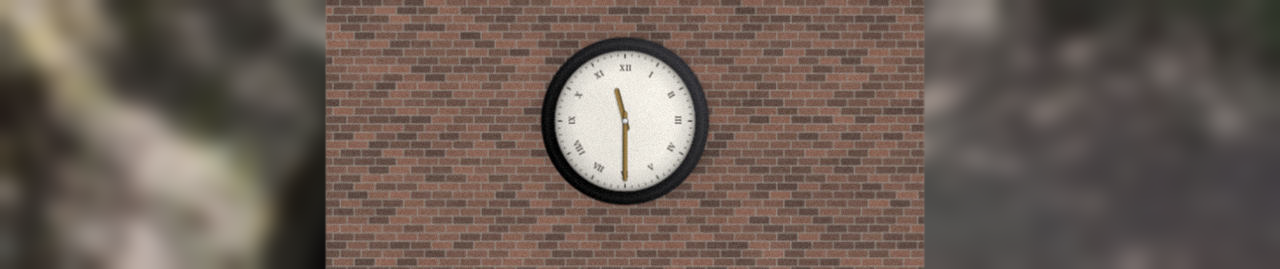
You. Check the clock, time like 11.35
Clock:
11.30
